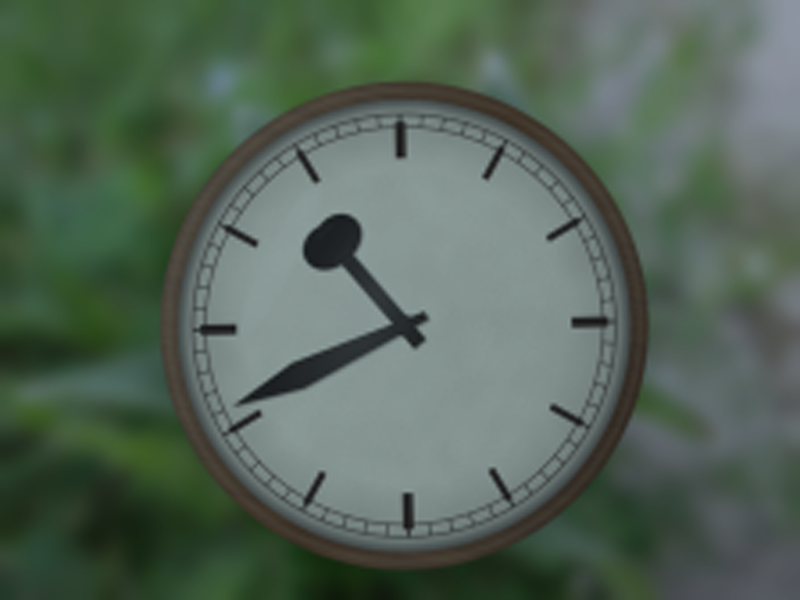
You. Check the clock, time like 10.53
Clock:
10.41
